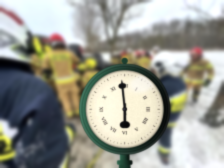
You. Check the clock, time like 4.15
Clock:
5.59
